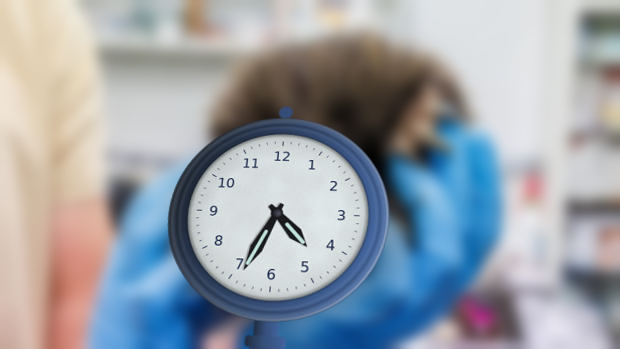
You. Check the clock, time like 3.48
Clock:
4.34
